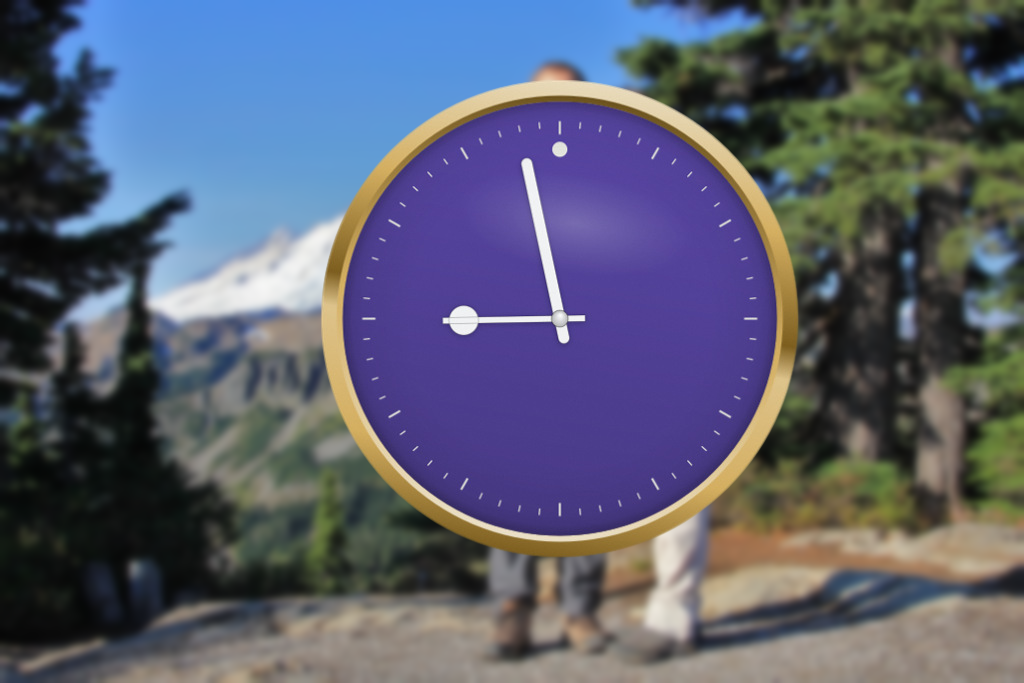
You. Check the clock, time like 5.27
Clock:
8.58
